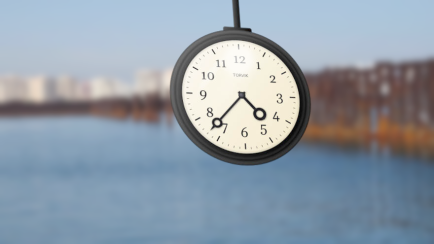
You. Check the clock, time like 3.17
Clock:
4.37
